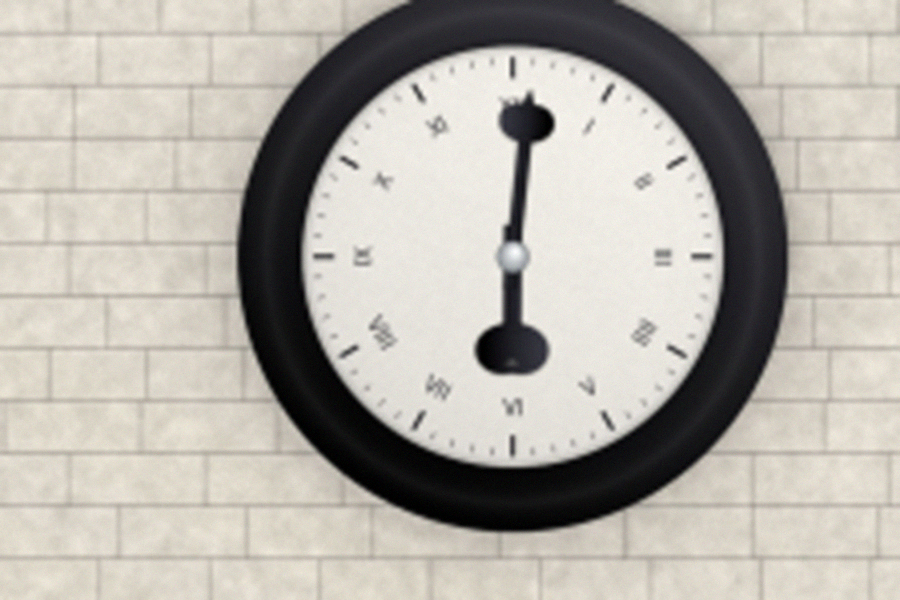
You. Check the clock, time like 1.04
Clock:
6.01
